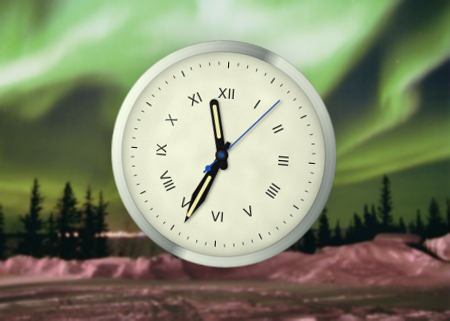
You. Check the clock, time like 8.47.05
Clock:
11.34.07
